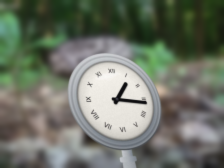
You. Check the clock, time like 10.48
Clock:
1.16
